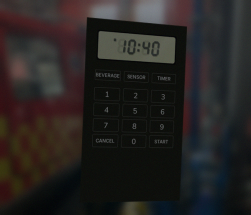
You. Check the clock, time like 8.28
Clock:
10.40
